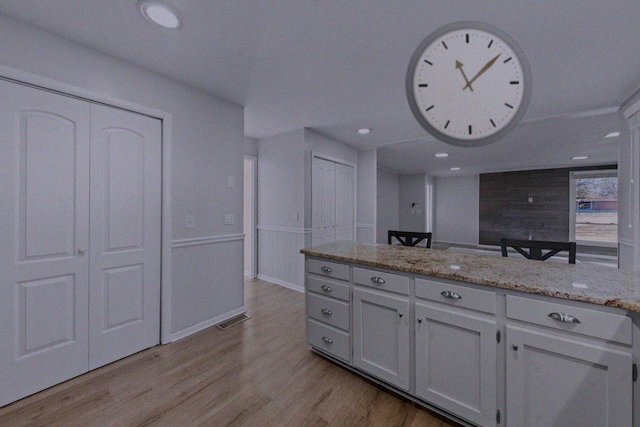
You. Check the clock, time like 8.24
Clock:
11.08
